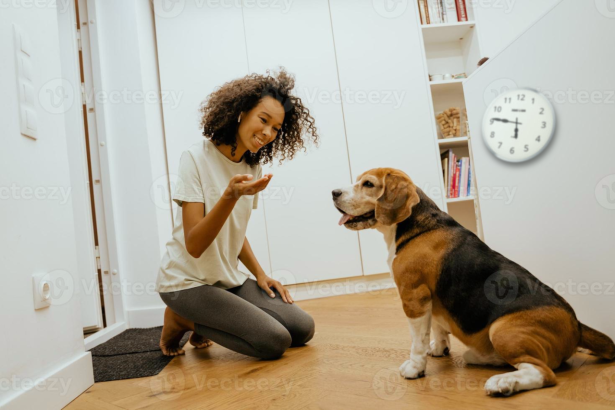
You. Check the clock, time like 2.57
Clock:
5.46
